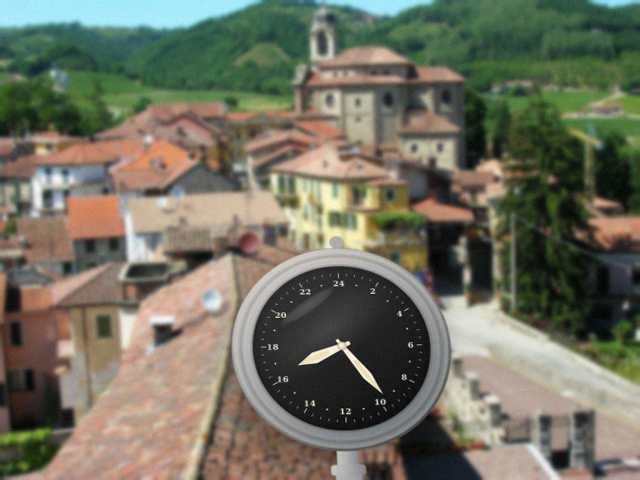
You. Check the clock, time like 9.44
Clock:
16.24
